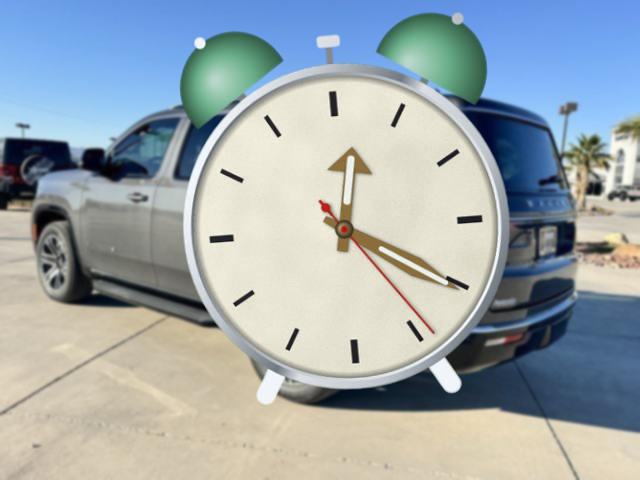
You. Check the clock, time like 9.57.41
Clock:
12.20.24
